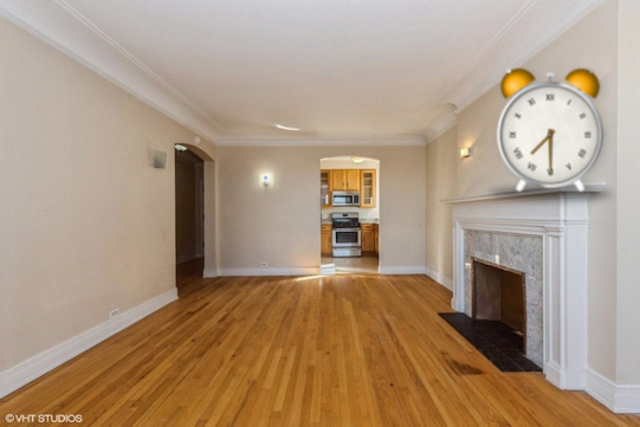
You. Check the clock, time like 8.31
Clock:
7.30
